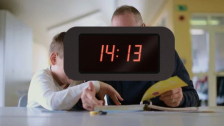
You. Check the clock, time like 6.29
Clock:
14.13
